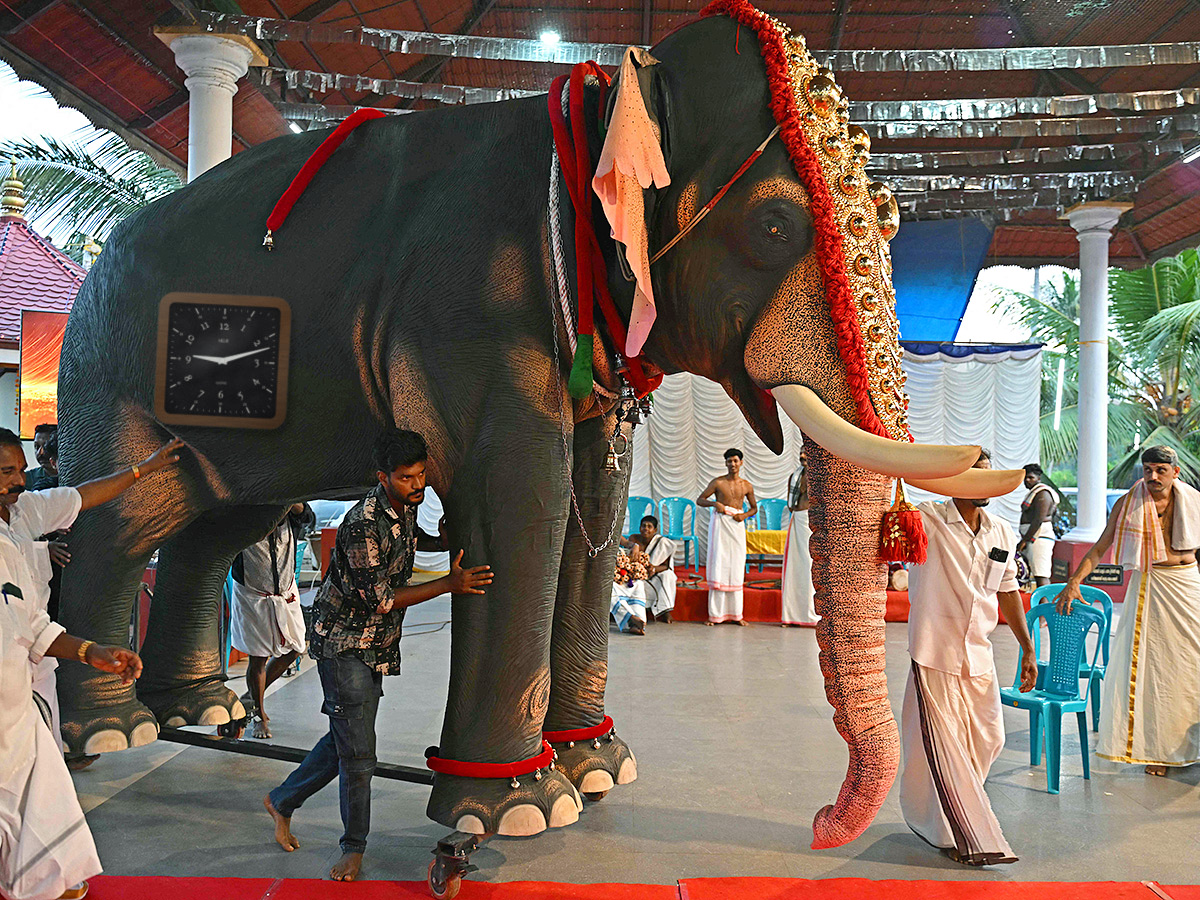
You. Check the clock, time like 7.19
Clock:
9.12
